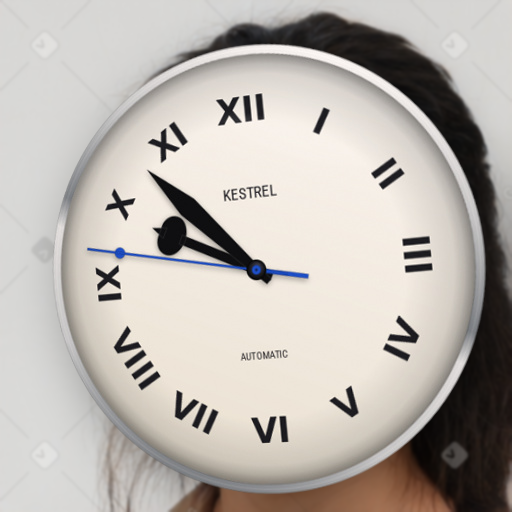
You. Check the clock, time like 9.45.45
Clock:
9.52.47
